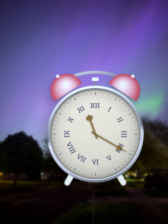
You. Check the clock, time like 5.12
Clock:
11.20
